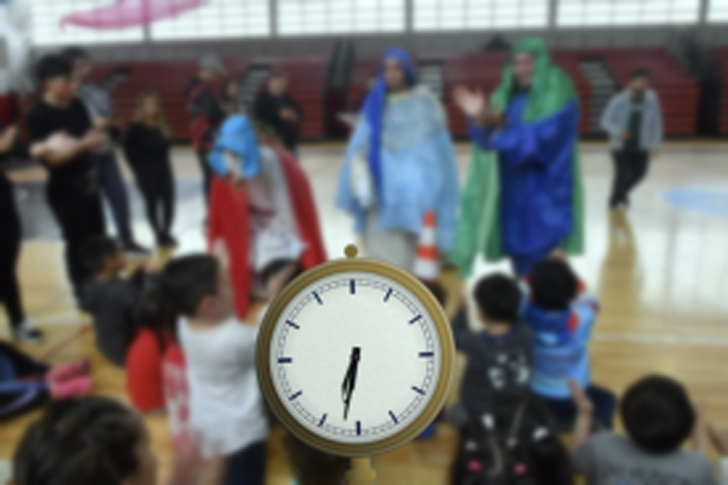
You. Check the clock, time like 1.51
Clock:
6.32
